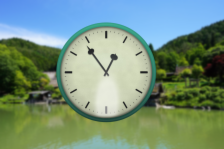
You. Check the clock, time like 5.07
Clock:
12.54
